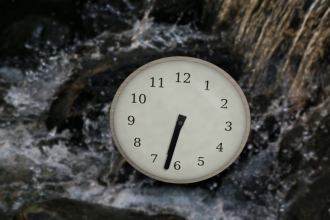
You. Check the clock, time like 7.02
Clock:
6.32
